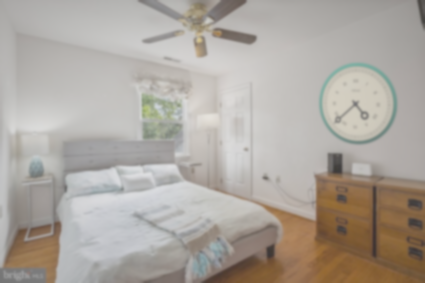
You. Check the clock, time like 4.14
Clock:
4.38
